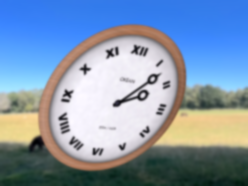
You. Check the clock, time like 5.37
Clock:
2.07
